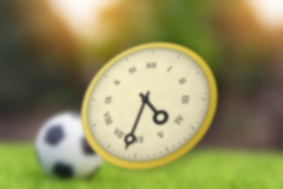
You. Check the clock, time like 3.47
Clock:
4.32
